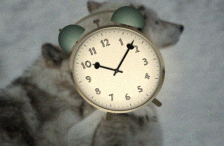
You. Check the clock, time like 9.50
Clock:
10.08
